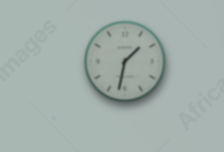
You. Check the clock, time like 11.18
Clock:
1.32
